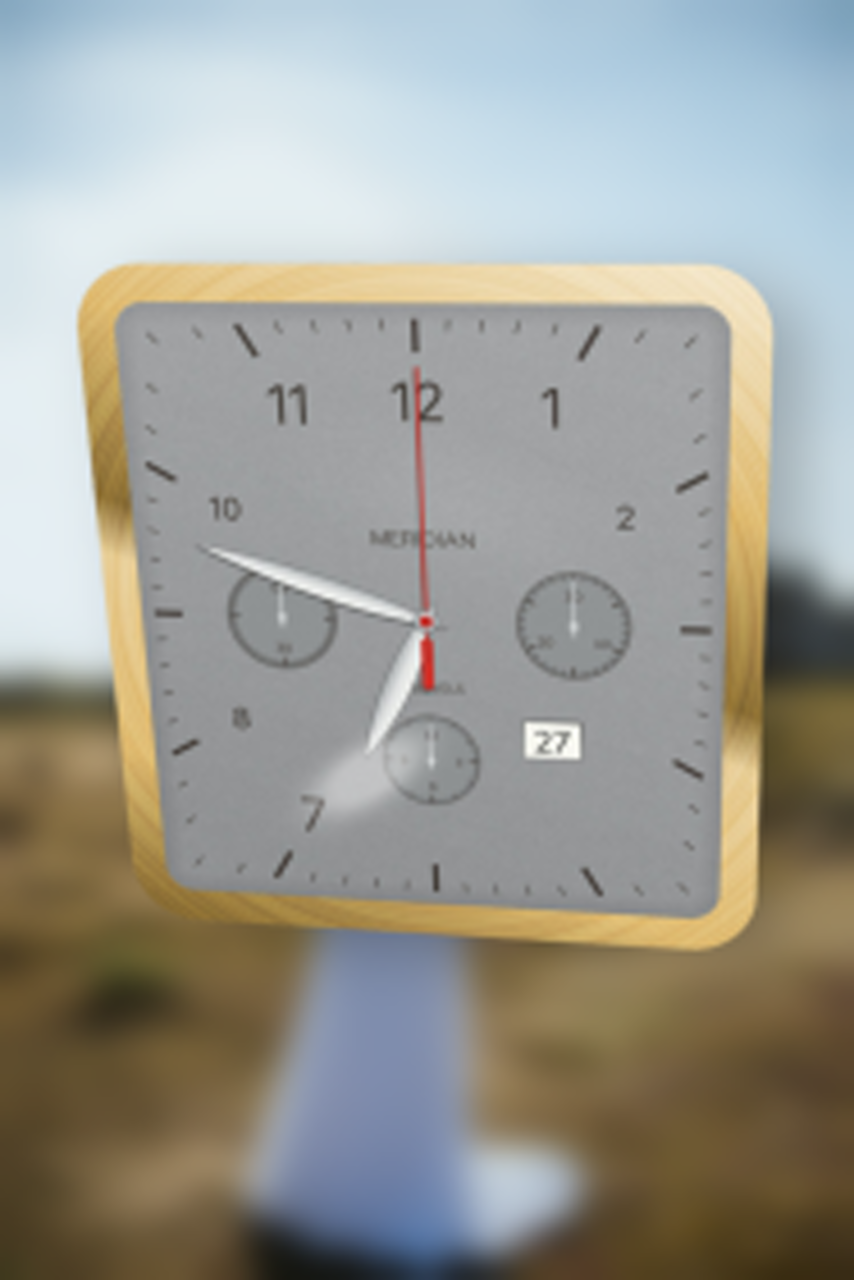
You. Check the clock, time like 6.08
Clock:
6.48
